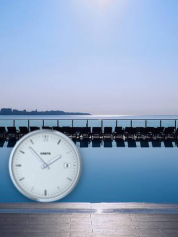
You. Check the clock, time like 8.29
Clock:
1.53
